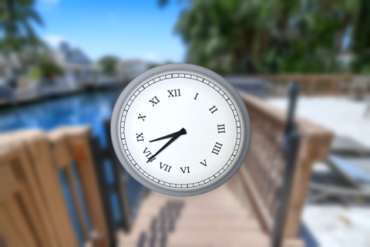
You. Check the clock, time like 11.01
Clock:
8.39
